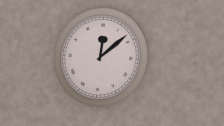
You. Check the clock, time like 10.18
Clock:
12.08
